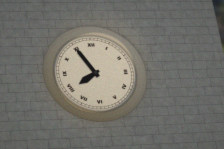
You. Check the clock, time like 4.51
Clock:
7.55
